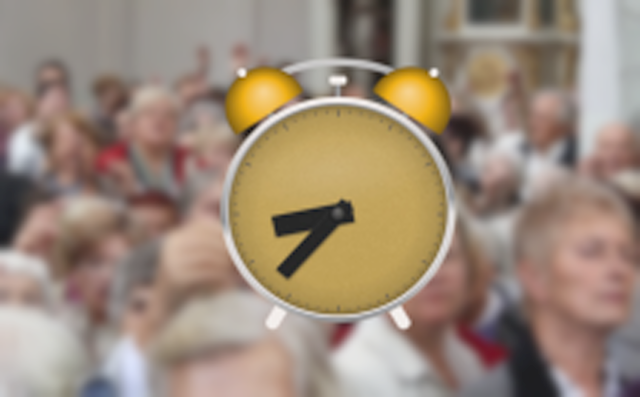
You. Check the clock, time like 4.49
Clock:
8.37
